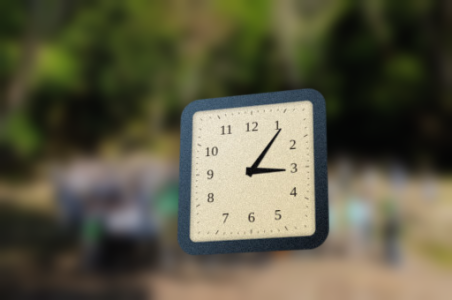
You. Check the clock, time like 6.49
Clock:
3.06
